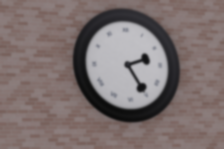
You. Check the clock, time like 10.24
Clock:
2.25
